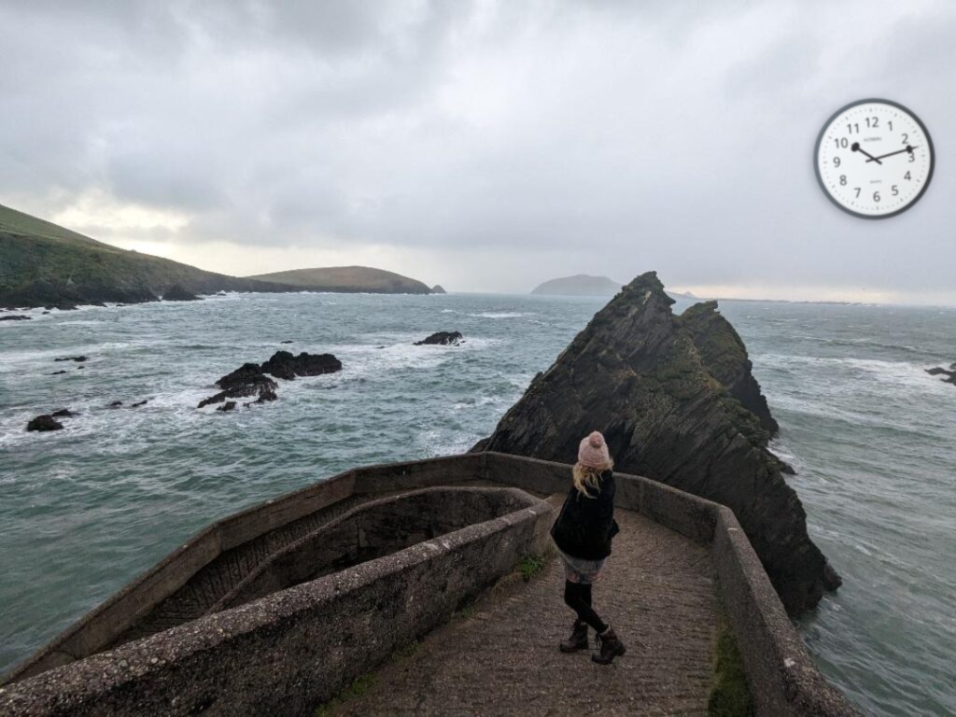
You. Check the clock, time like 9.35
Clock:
10.13
